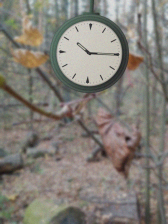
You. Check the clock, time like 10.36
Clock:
10.15
